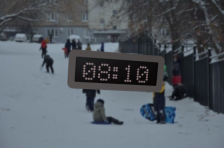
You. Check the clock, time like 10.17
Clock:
8.10
